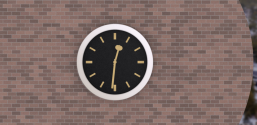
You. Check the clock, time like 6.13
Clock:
12.31
